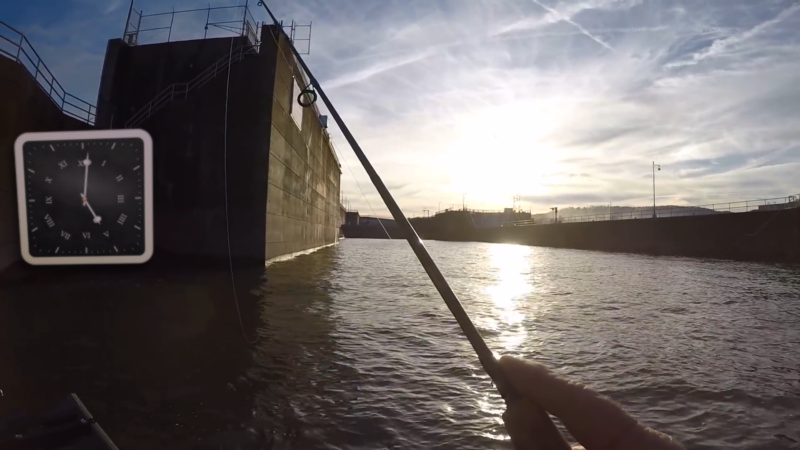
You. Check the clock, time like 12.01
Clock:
5.01
